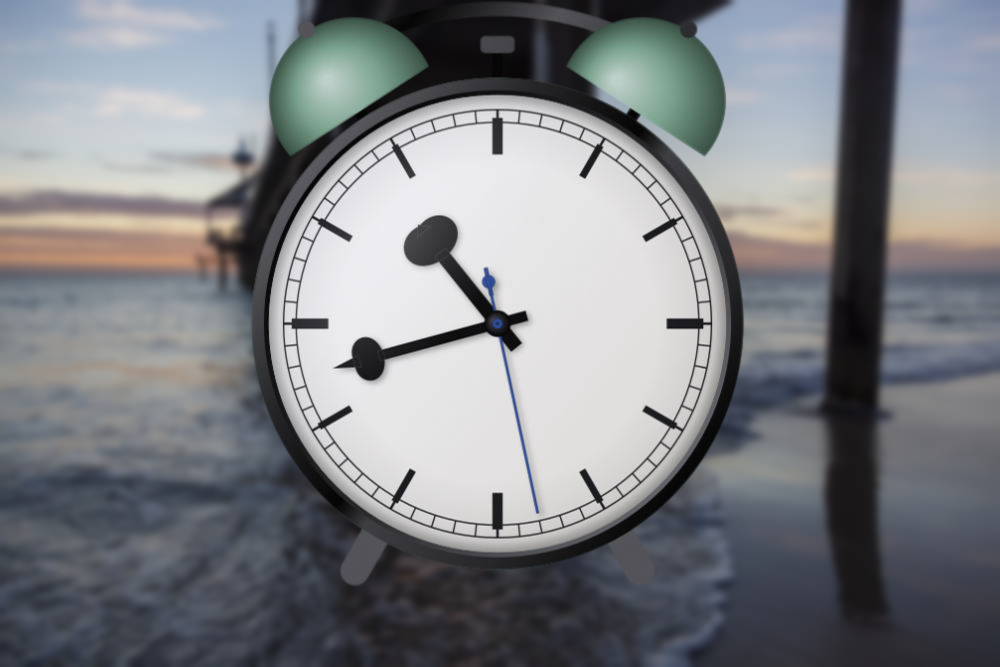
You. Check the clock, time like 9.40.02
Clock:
10.42.28
